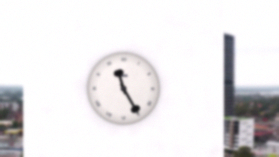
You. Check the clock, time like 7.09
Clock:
11.25
